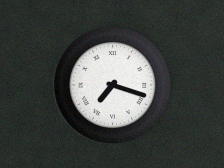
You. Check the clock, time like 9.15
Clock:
7.18
